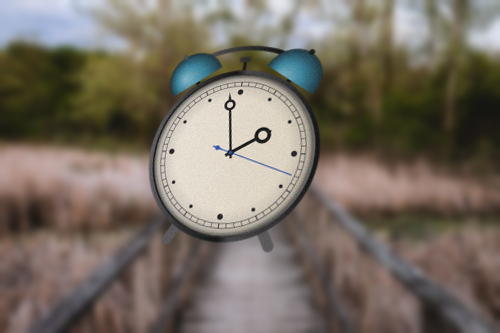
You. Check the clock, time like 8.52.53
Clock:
1.58.18
